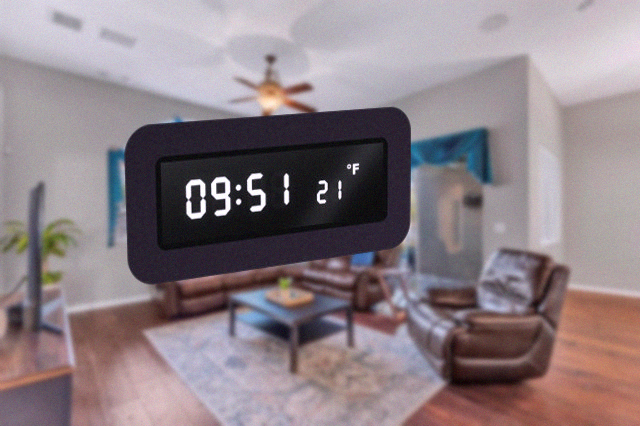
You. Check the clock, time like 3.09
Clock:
9.51
